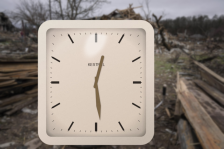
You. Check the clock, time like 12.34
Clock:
12.29
